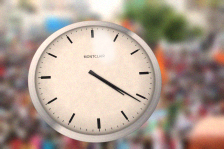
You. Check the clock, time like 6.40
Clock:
4.21
